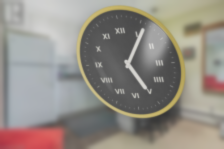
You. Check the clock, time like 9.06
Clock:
5.06
